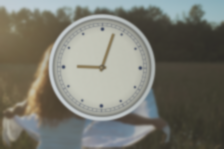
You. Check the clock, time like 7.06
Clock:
9.03
